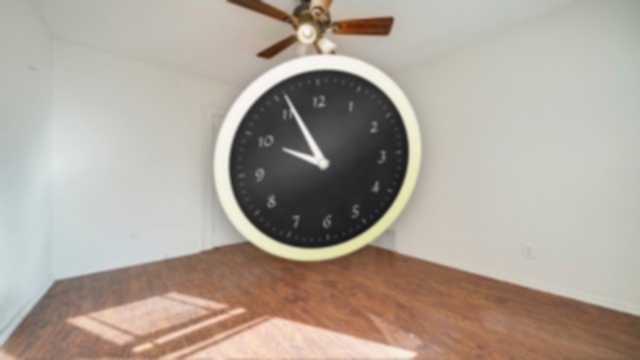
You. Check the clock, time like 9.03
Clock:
9.56
